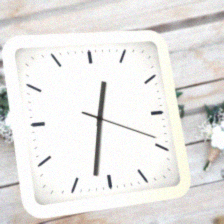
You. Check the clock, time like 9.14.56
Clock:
12.32.19
